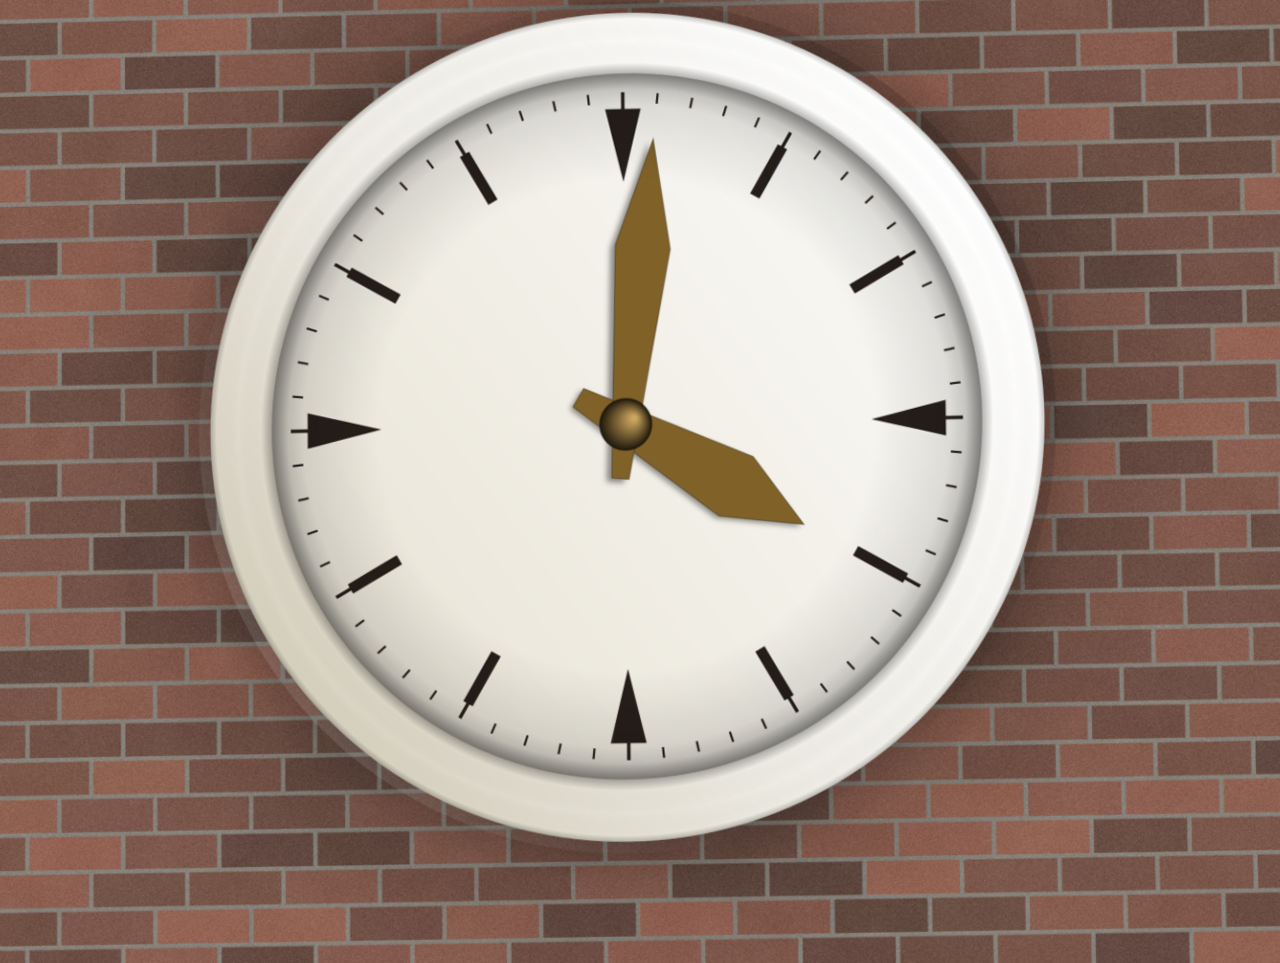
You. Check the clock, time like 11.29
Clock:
4.01
